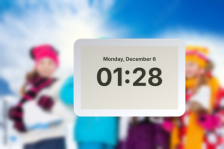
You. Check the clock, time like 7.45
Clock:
1.28
